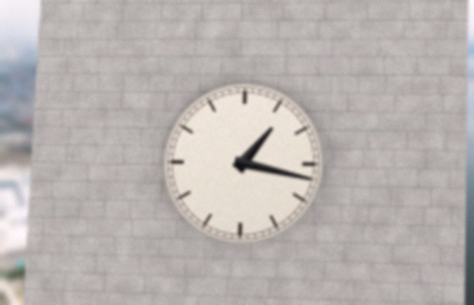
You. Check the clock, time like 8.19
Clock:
1.17
